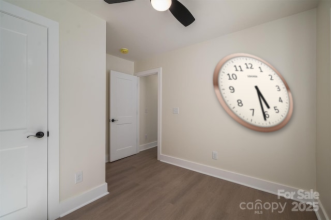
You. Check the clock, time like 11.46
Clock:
5.31
